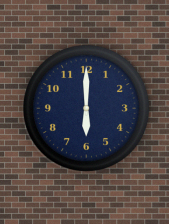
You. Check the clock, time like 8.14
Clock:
6.00
